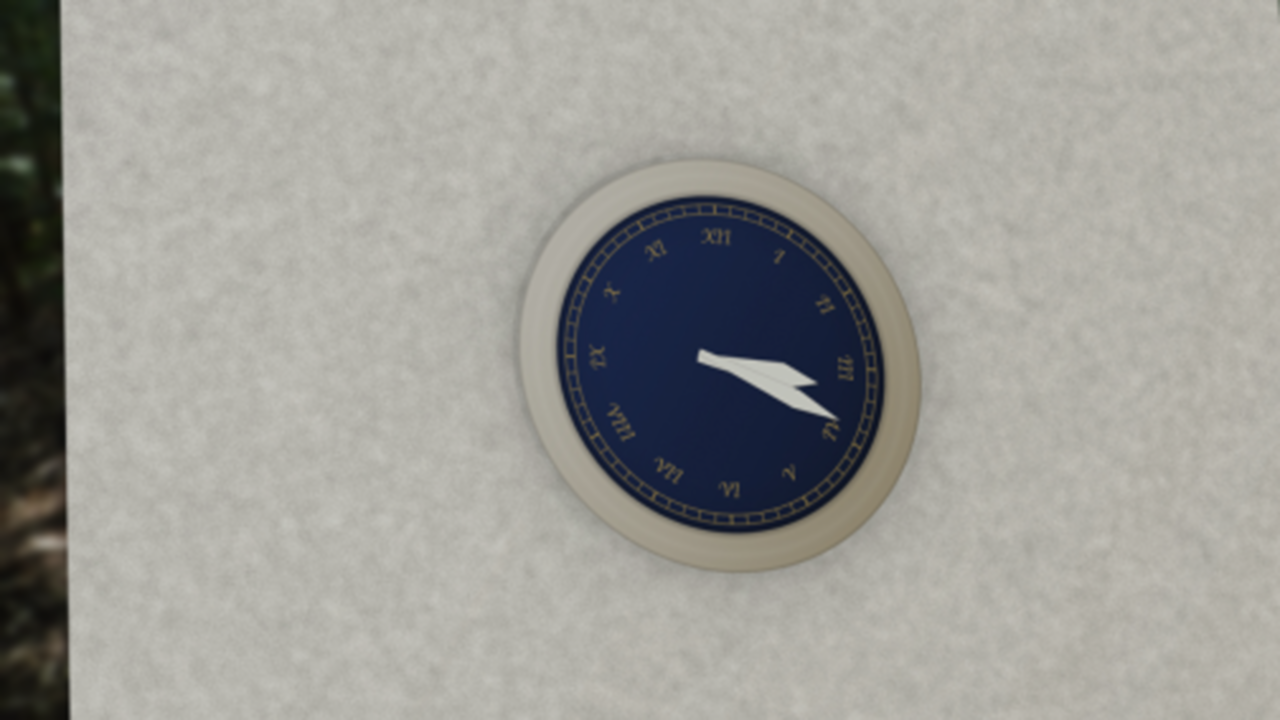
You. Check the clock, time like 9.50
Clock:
3.19
